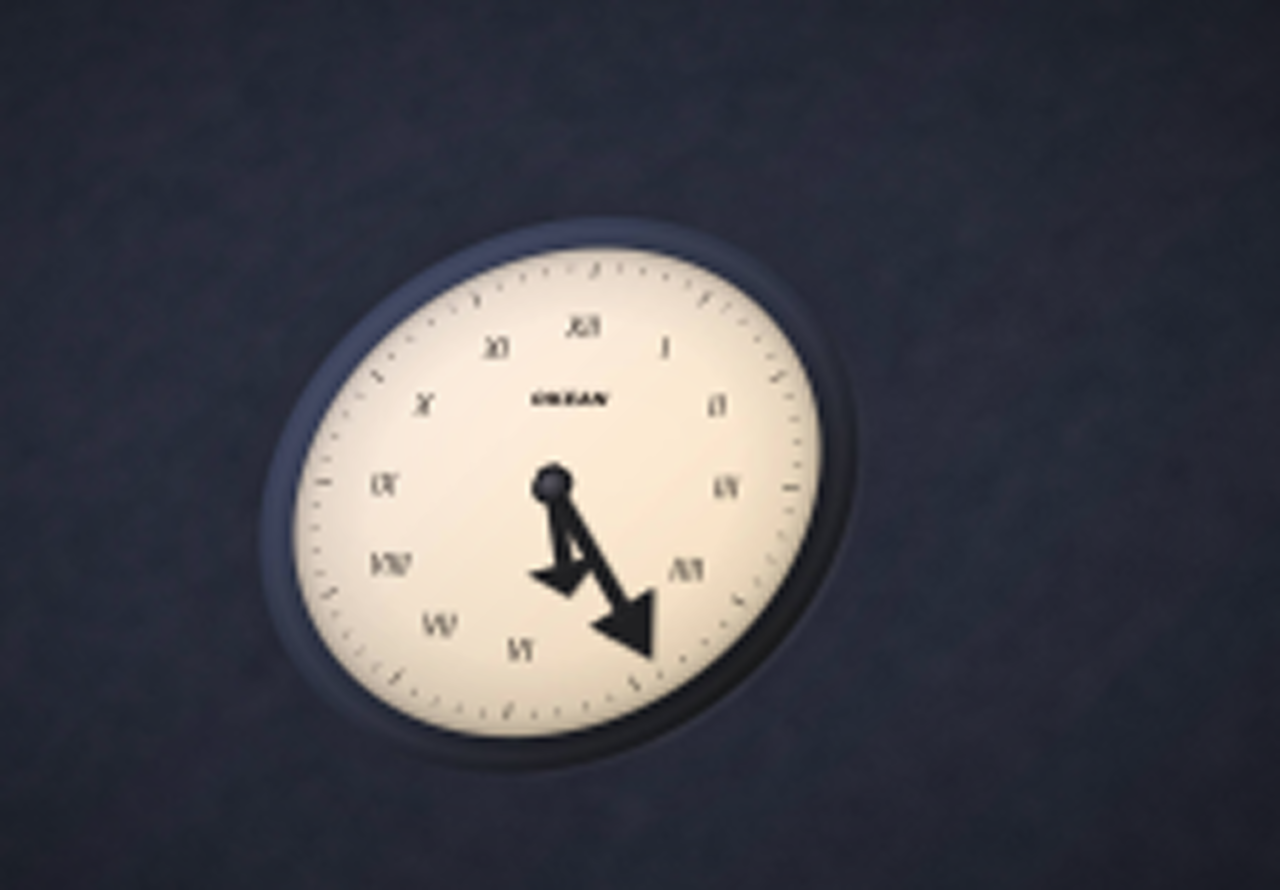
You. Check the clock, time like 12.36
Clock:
5.24
